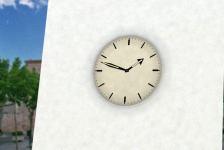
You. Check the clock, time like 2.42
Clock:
1.48
